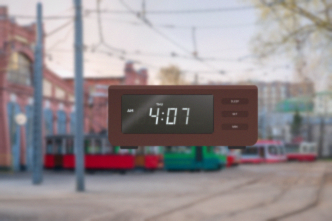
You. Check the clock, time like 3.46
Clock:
4.07
